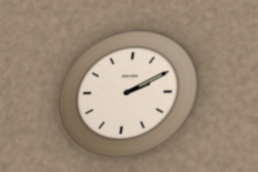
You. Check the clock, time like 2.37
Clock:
2.10
